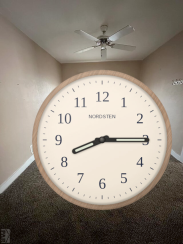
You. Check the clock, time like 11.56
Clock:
8.15
